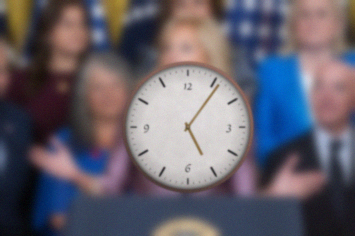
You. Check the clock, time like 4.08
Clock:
5.06
